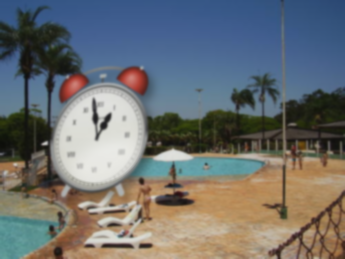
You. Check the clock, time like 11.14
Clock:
12.58
